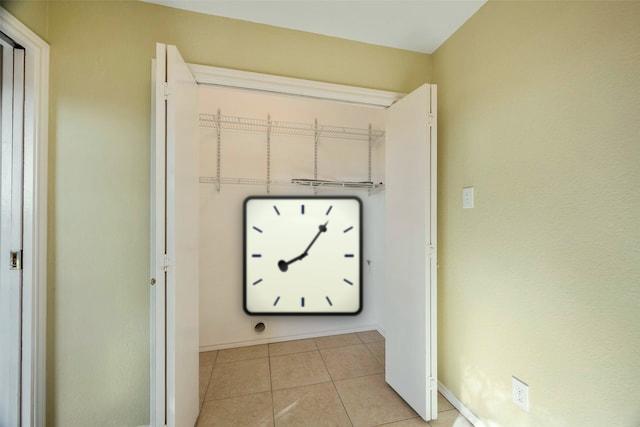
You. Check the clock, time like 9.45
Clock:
8.06
